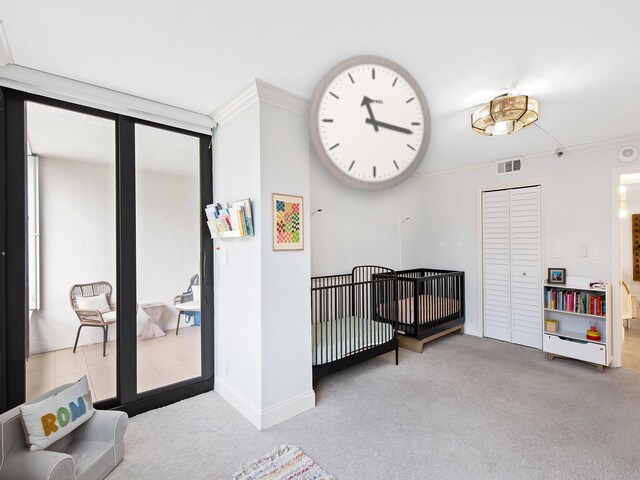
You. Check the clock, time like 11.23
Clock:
11.17
